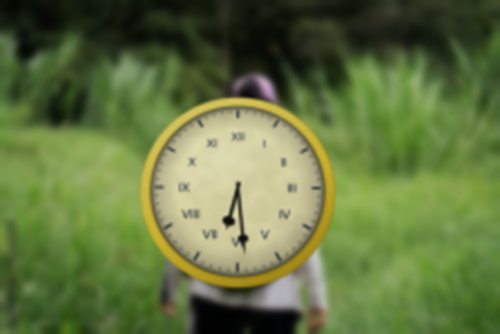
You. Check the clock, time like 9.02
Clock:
6.29
